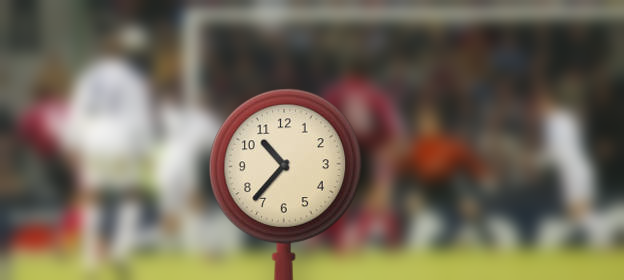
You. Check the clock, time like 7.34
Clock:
10.37
